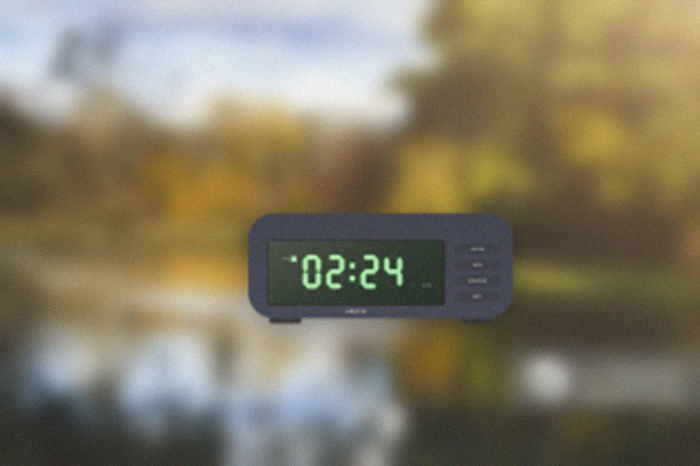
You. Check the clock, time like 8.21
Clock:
2.24
